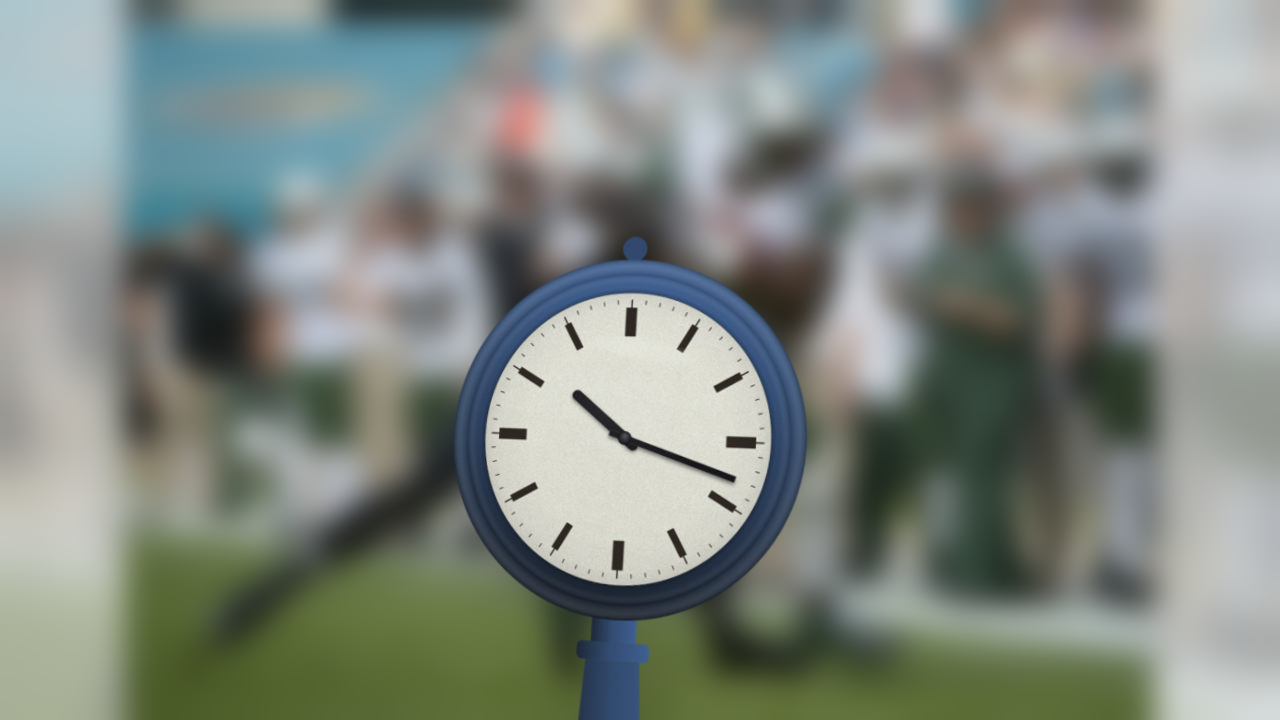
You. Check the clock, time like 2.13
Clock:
10.18
